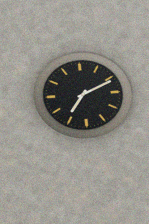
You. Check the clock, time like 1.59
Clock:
7.11
